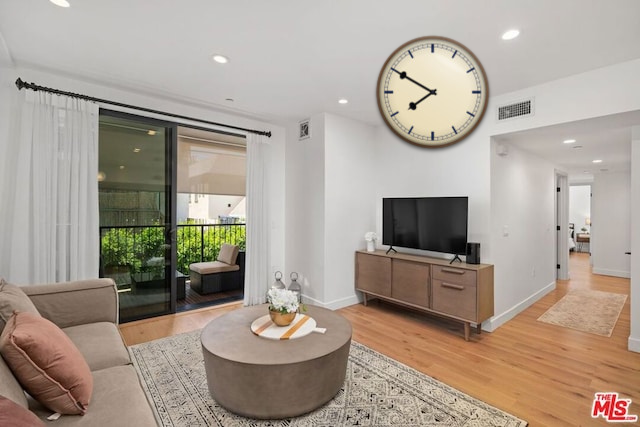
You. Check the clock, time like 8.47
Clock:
7.50
